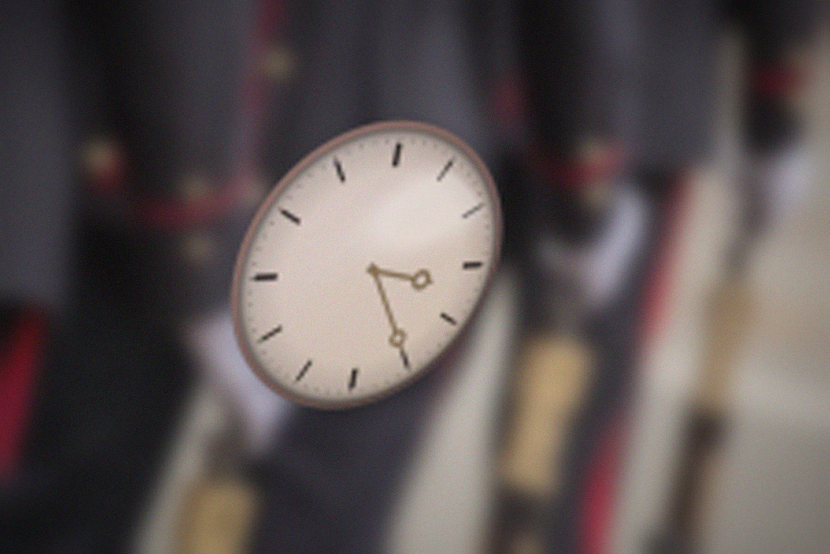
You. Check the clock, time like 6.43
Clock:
3.25
